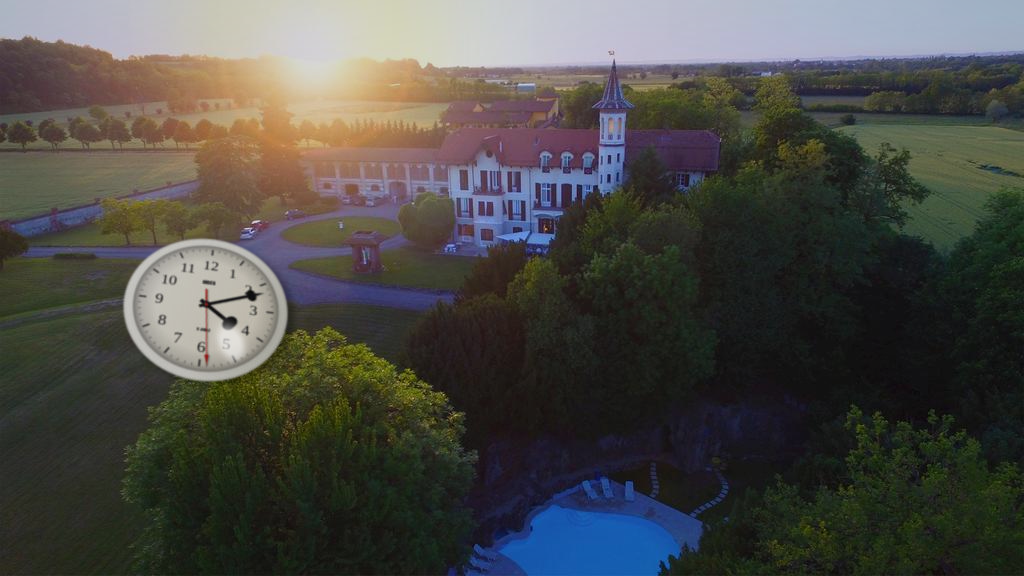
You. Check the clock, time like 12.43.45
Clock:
4.11.29
